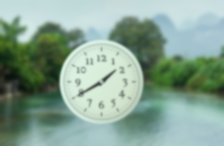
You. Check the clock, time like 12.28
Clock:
1.40
